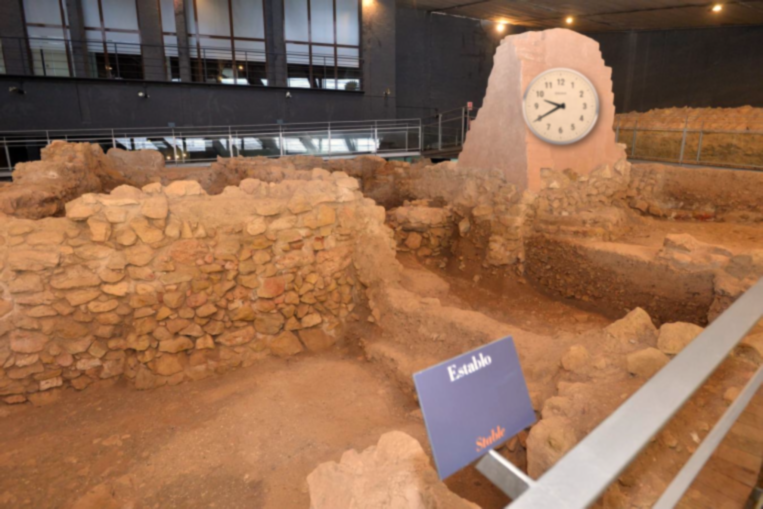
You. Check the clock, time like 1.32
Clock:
9.40
